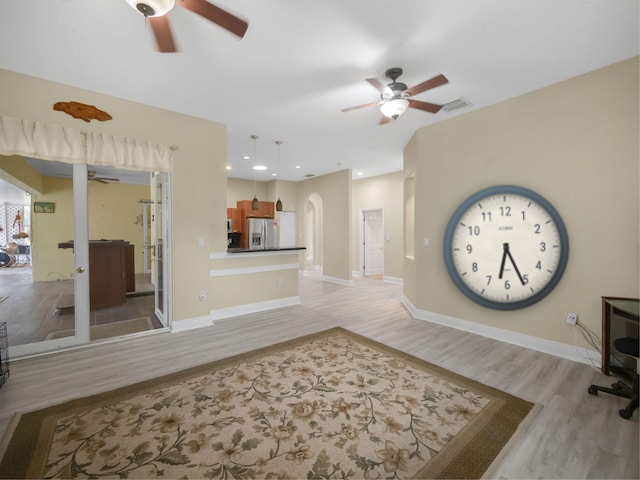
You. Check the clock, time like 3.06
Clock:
6.26
